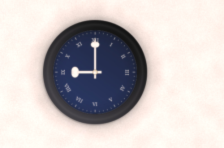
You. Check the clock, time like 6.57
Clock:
9.00
